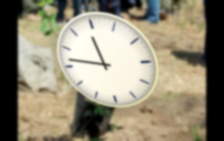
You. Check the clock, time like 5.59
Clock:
11.47
